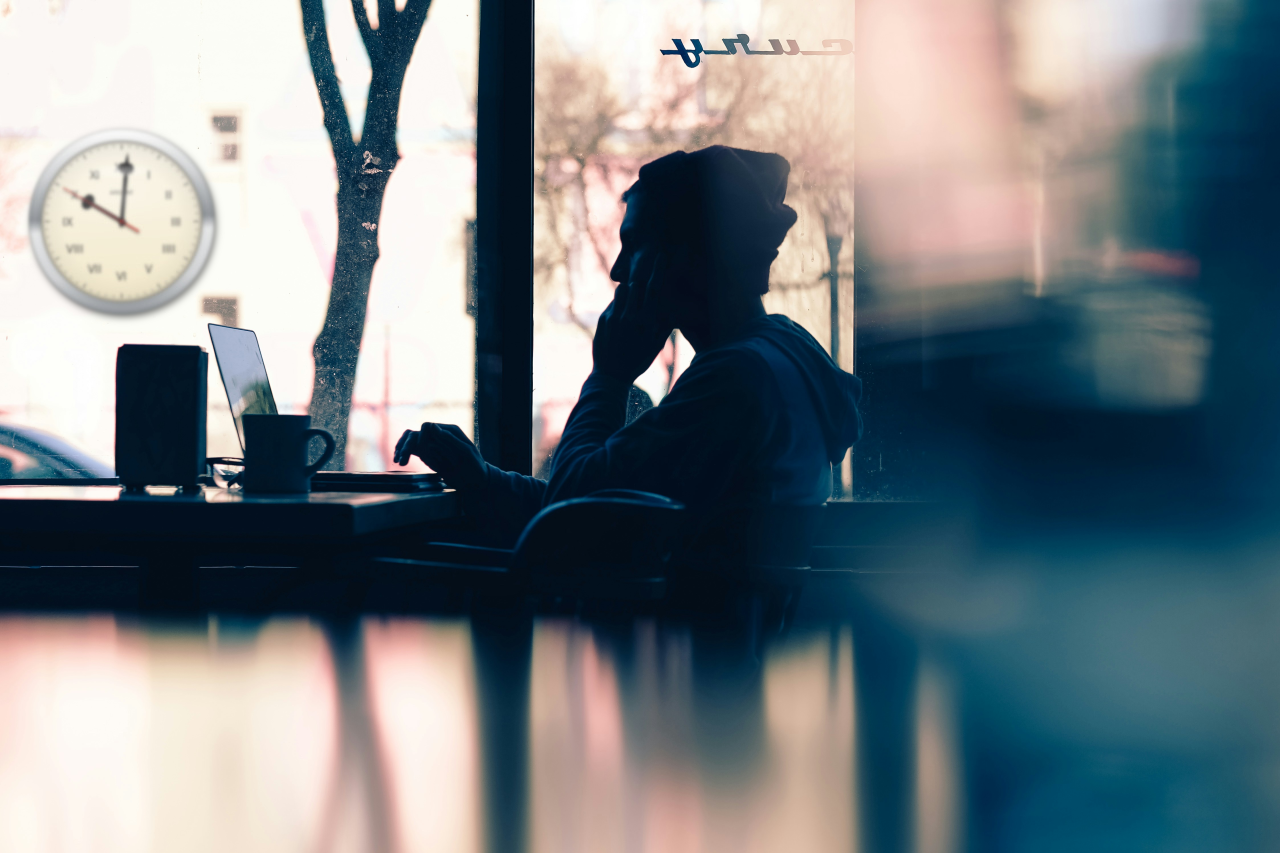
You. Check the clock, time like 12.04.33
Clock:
10.00.50
